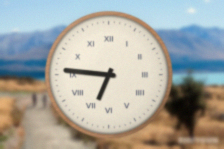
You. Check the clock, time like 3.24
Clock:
6.46
